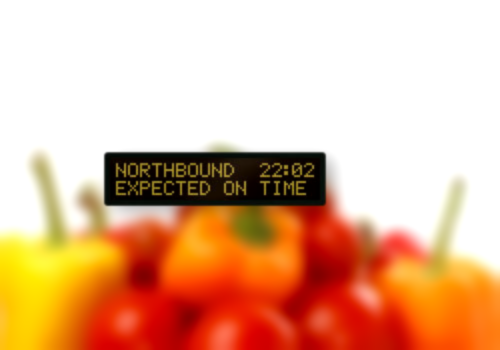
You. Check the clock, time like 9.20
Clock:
22.02
